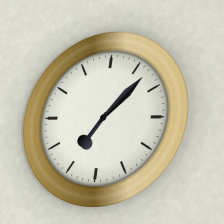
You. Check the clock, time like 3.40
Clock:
7.07
